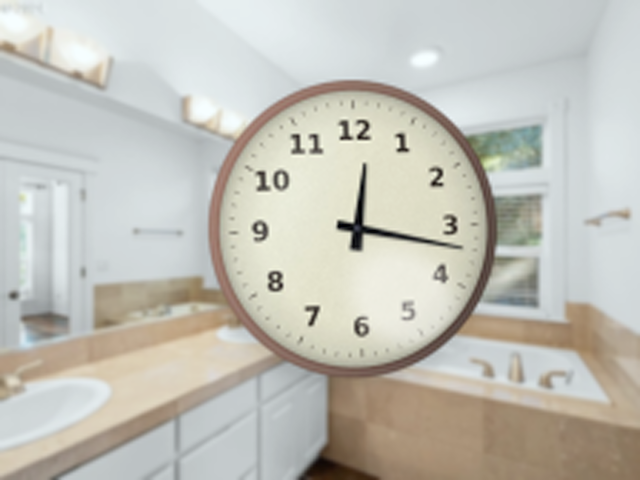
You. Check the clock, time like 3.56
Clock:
12.17
